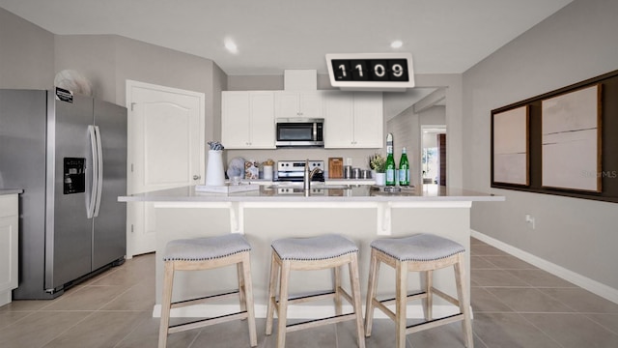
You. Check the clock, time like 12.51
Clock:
11.09
